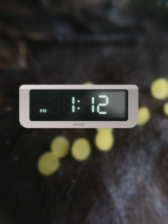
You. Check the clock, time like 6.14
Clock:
1.12
